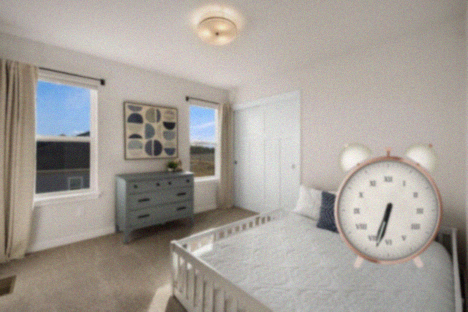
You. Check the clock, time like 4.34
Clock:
6.33
